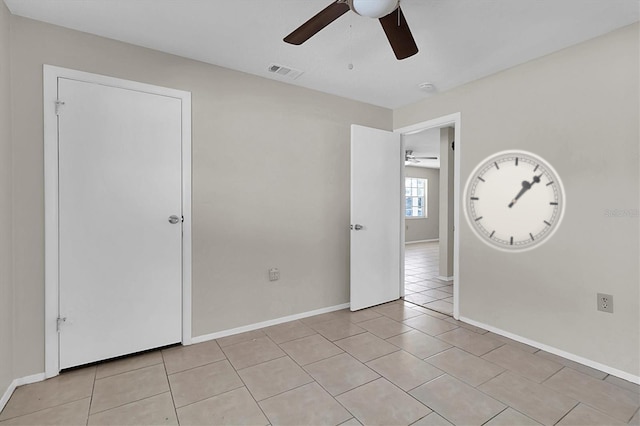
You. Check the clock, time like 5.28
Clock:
1.07
